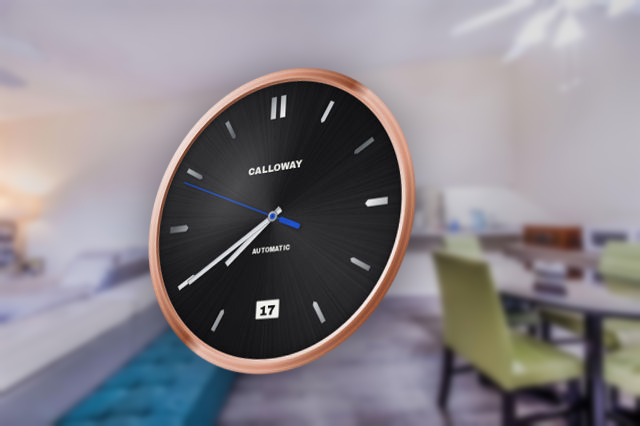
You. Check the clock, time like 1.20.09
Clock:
7.39.49
